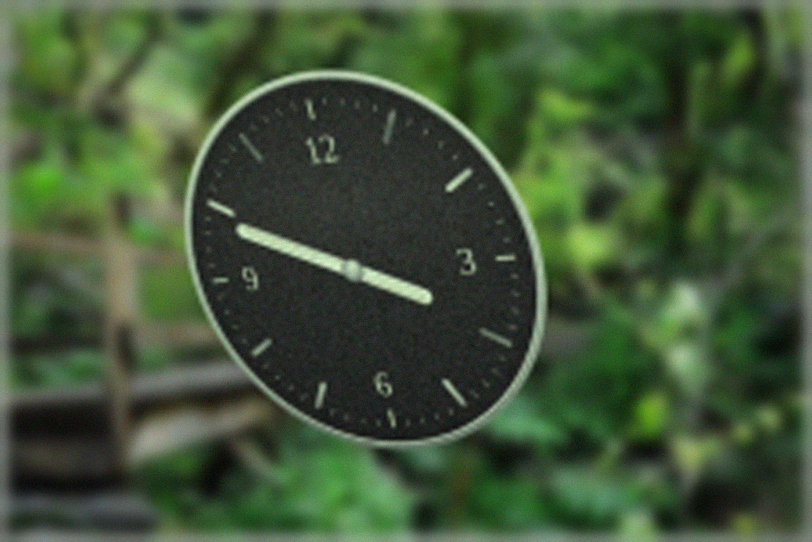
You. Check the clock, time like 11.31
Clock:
3.49
